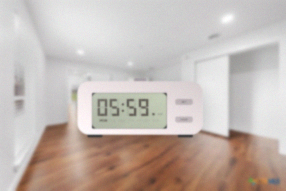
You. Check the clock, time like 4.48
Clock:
5.59
